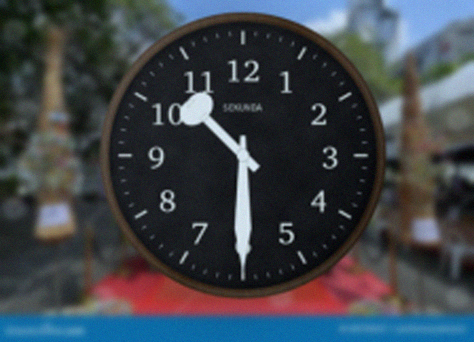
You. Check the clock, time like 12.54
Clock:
10.30
